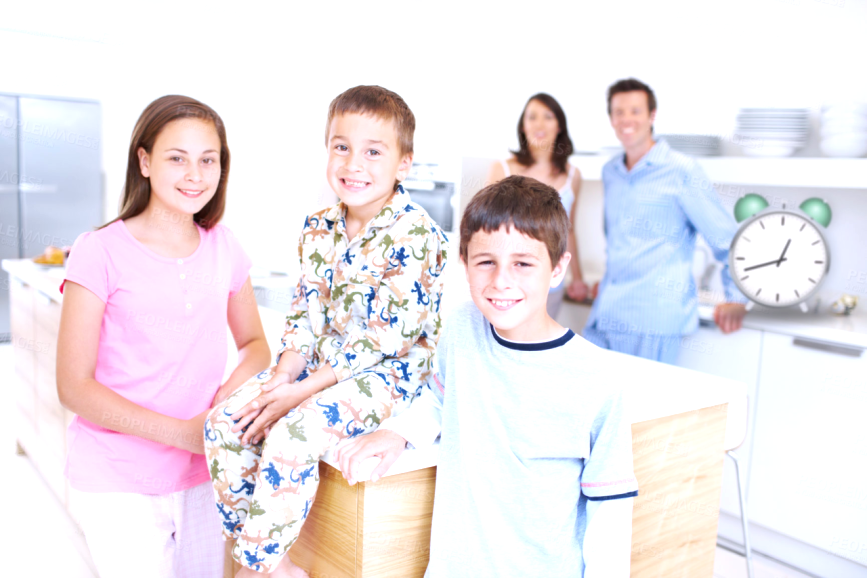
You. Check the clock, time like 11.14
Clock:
12.42
